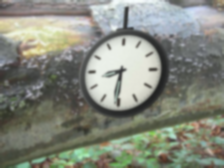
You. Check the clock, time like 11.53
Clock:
8.31
